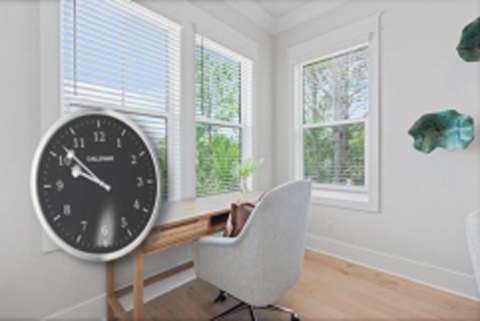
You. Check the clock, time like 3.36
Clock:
9.52
